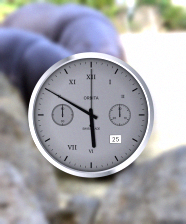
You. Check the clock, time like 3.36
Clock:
5.50
